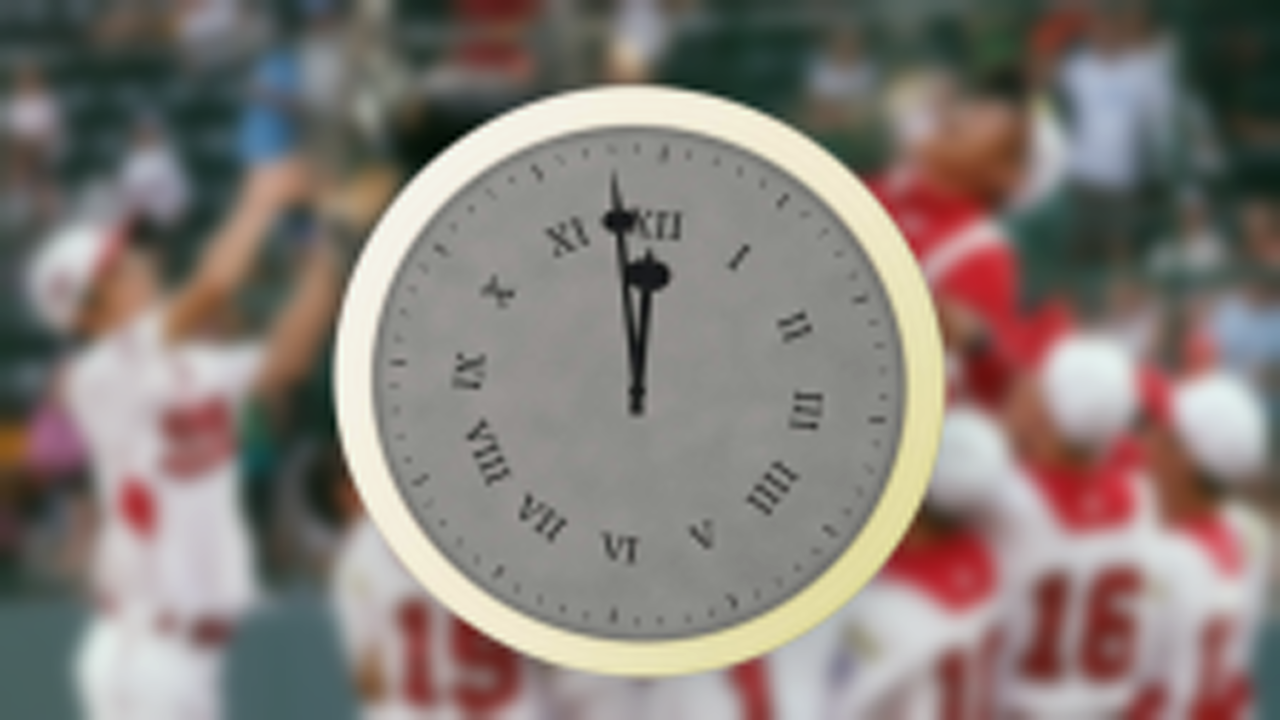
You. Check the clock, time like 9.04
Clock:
11.58
